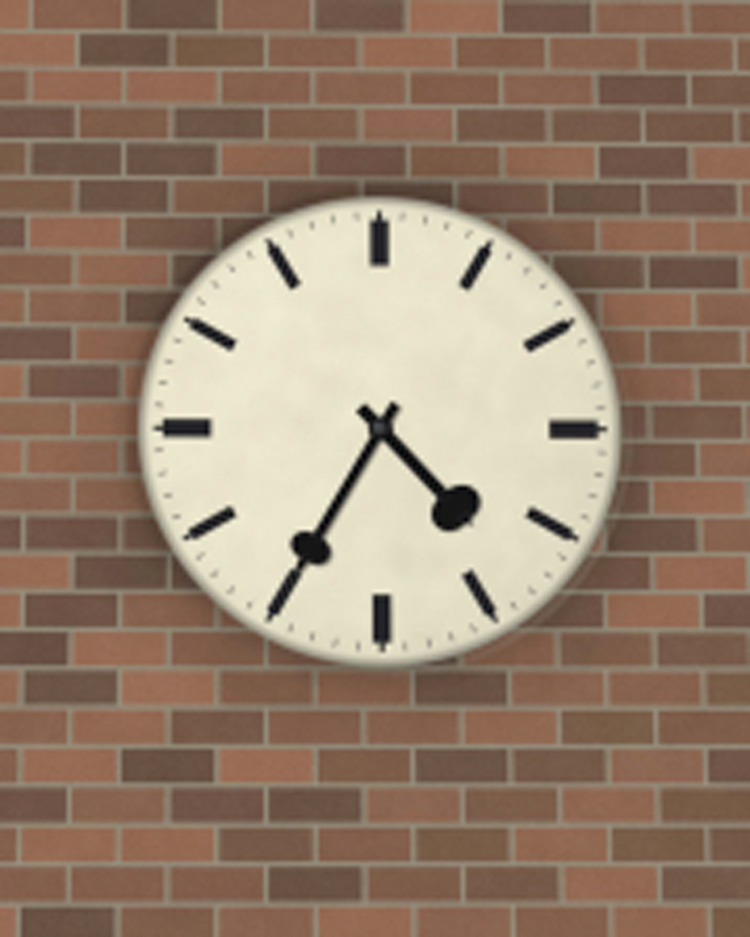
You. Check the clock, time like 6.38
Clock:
4.35
